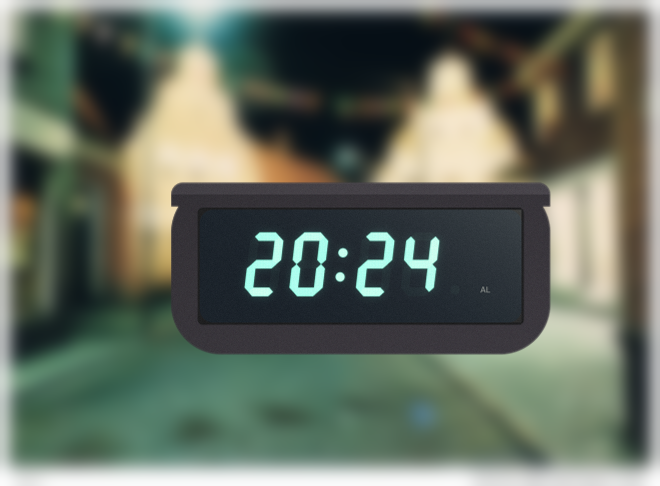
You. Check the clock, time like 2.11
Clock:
20.24
